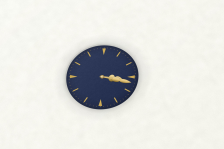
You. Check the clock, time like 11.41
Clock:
3.17
